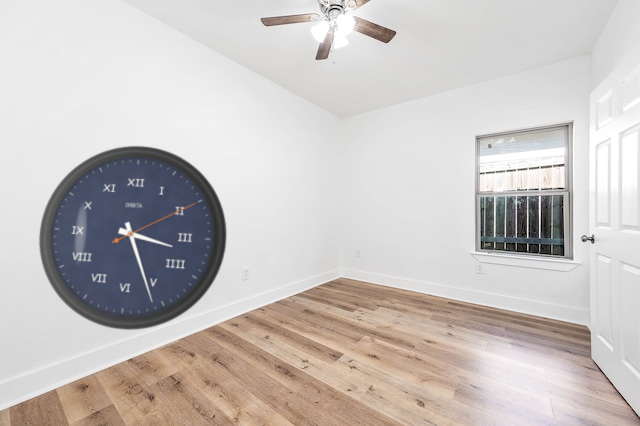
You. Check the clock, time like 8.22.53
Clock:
3.26.10
